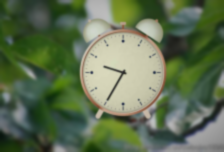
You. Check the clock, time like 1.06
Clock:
9.35
